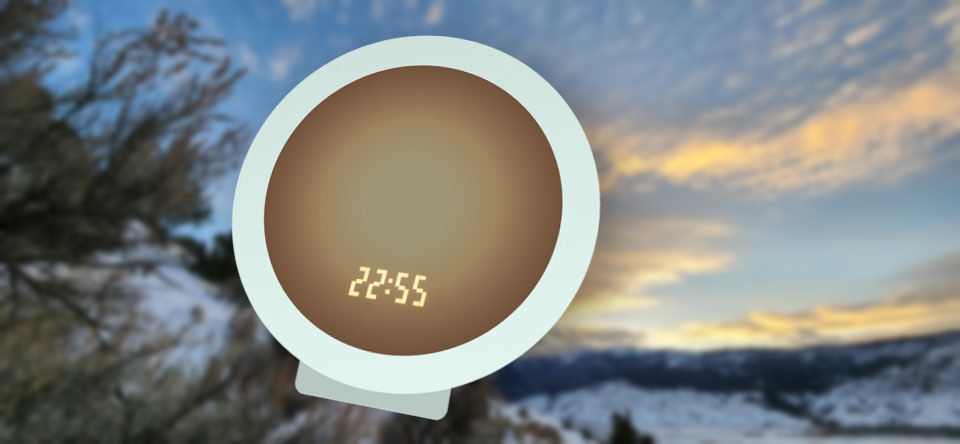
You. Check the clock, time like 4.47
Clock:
22.55
